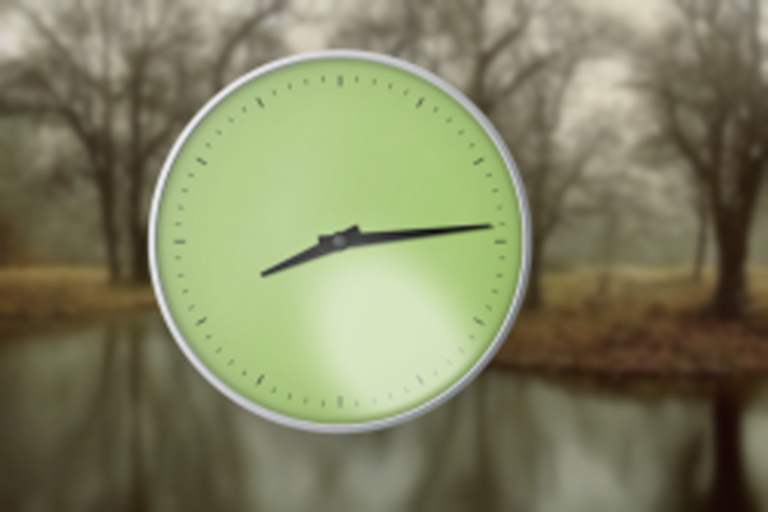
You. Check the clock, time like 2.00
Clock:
8.14
